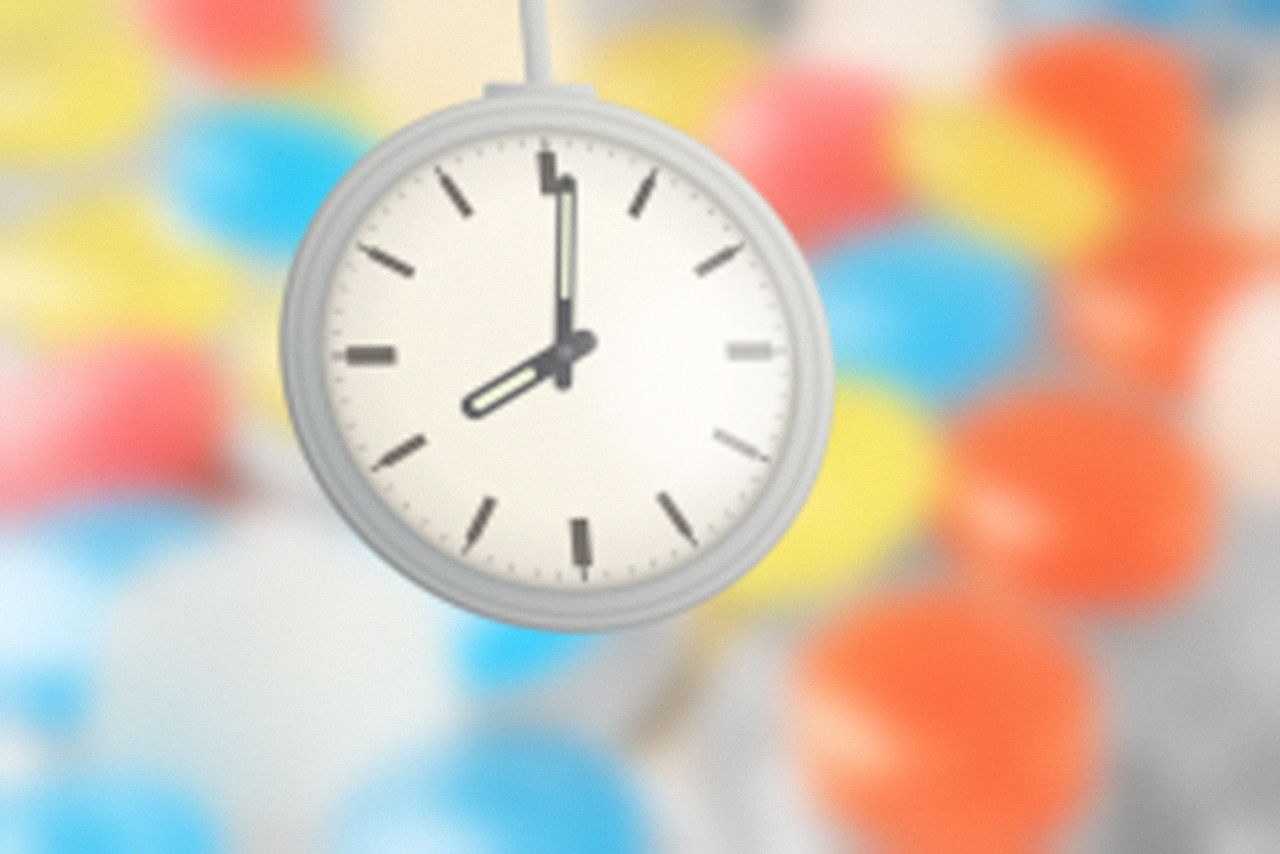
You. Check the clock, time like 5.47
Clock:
8.01
